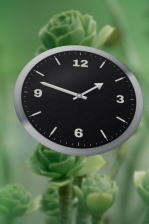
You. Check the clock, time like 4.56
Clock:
1.48
